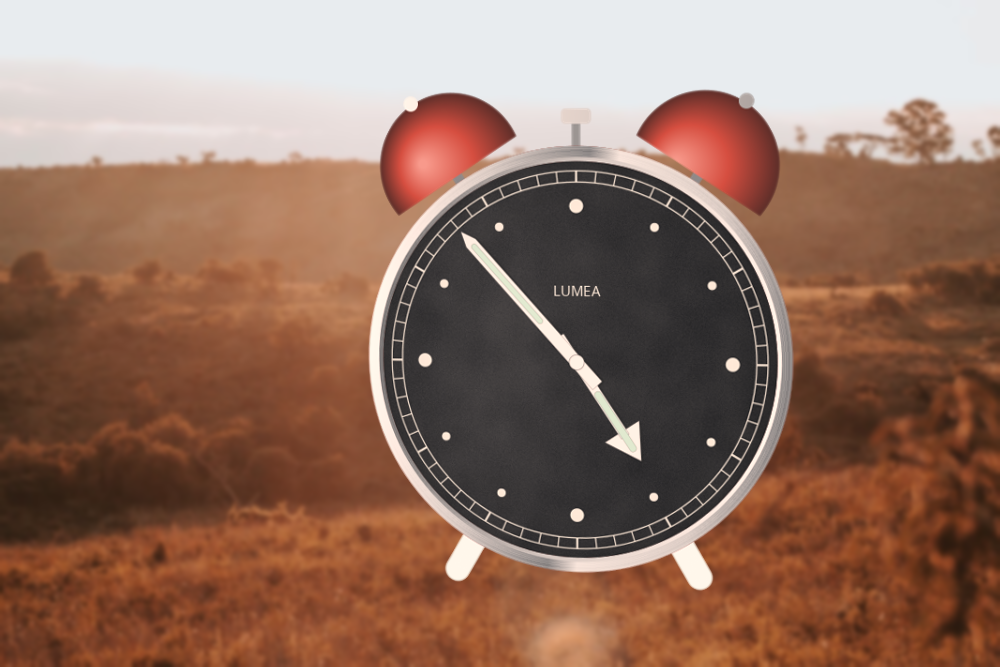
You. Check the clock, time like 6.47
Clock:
4.53
